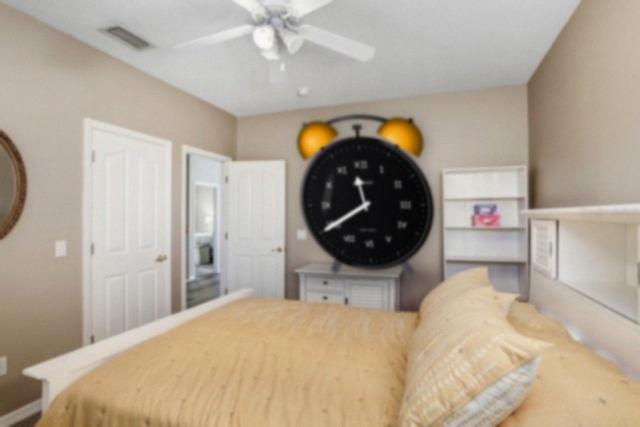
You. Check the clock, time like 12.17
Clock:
11.40
